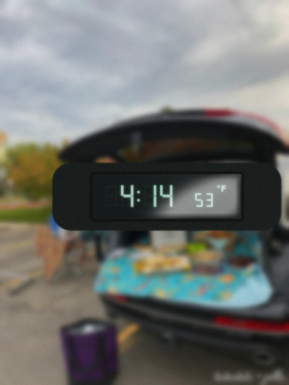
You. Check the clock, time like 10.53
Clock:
4.14
